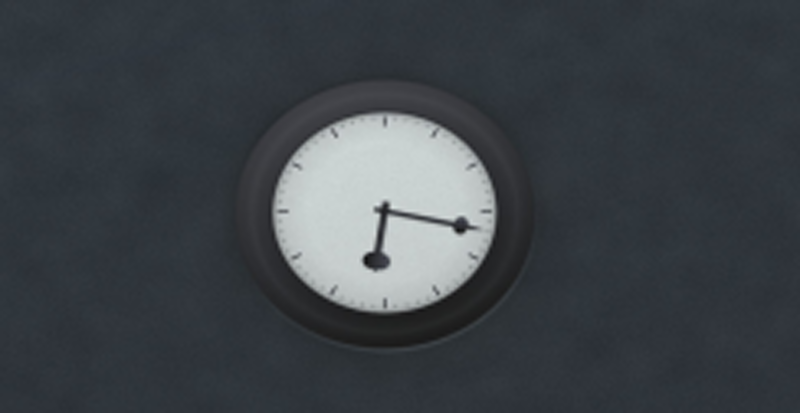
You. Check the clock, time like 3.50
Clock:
6.17
